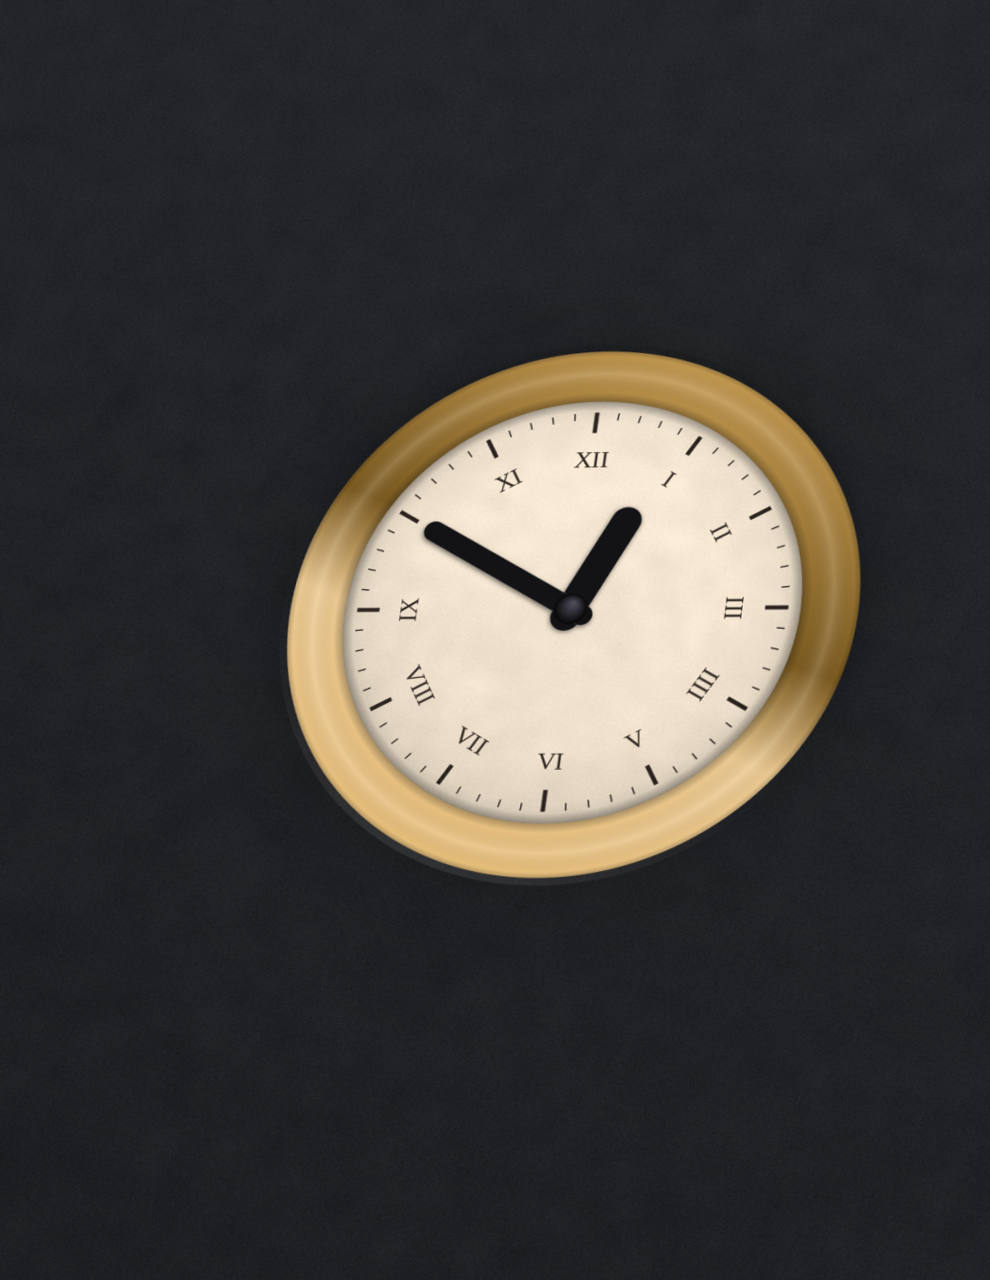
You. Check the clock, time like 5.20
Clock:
12.50
